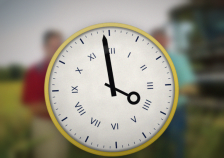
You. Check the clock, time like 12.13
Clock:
3.59
